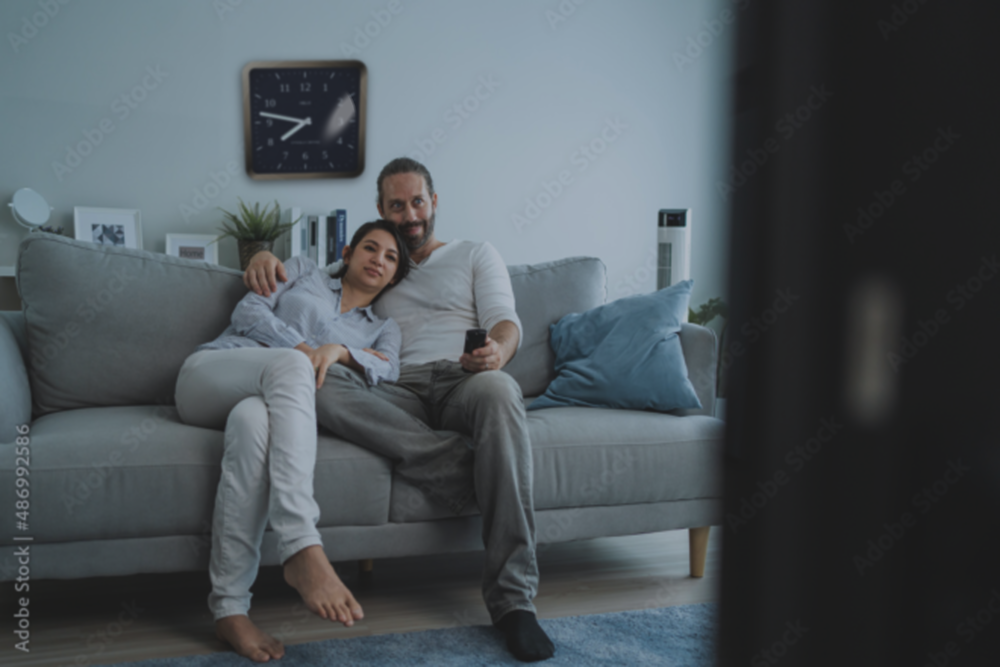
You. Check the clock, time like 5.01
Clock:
7.47
